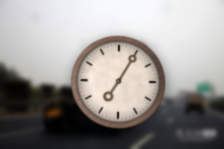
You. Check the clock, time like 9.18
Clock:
7.05
